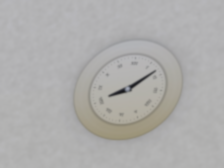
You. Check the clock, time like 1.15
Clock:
8.08
